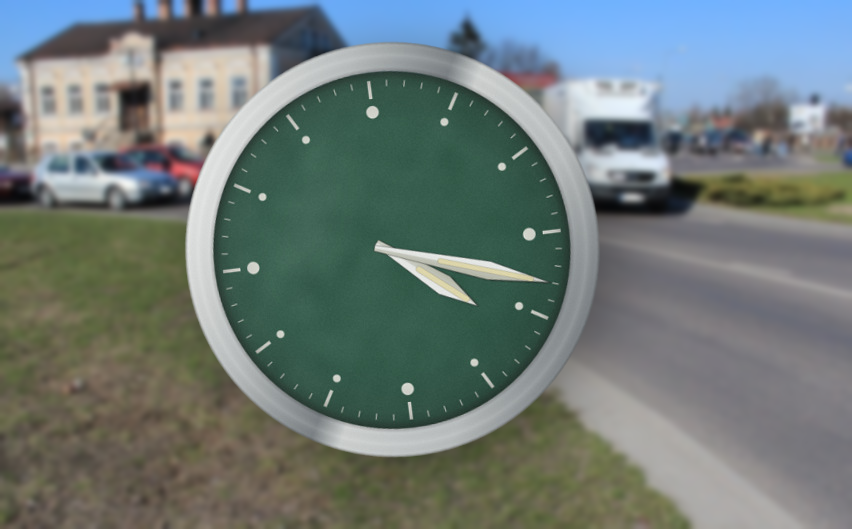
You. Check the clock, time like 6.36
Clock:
4.18
